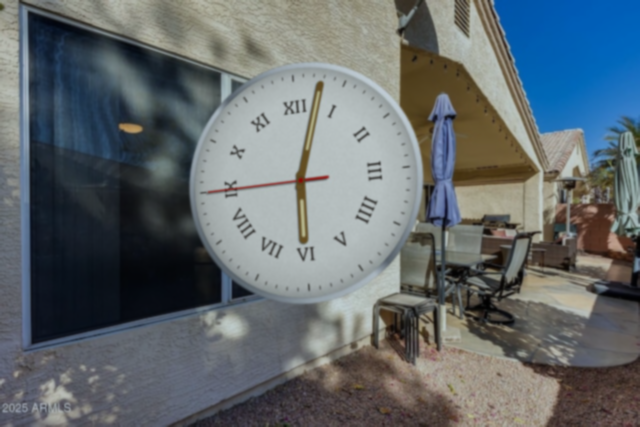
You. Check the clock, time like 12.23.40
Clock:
6.02.45
